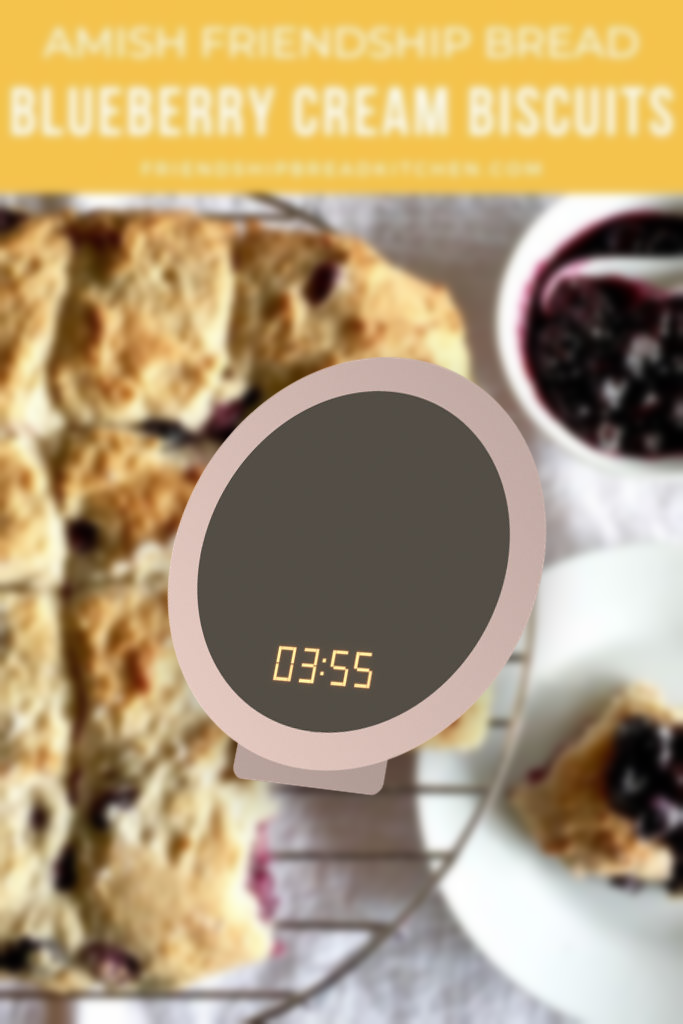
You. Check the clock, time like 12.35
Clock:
3.55
